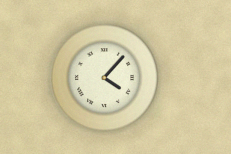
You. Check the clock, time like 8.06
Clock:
4.07
